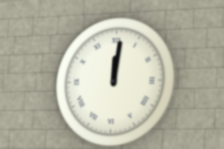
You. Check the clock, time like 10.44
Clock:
12.01
